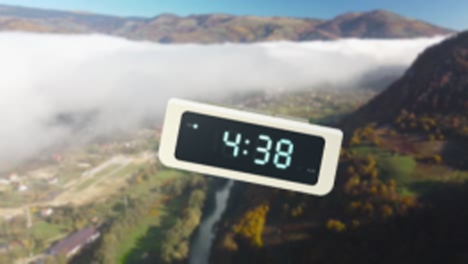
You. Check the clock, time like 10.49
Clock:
4.38
